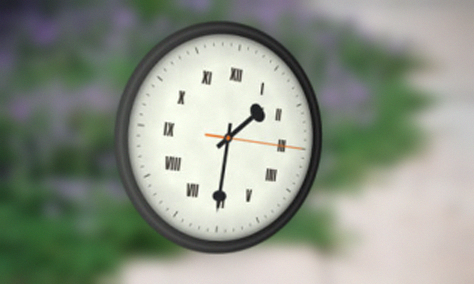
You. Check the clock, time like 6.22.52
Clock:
1.30.15
